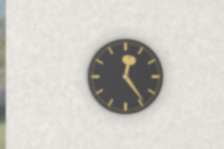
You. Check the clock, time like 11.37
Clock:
12.24
